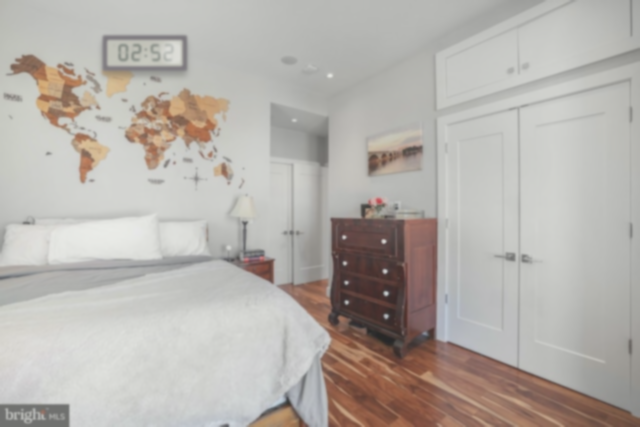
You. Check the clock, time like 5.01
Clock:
2.52
